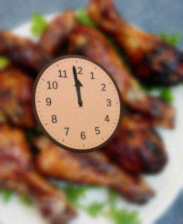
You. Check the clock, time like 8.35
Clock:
11.59
